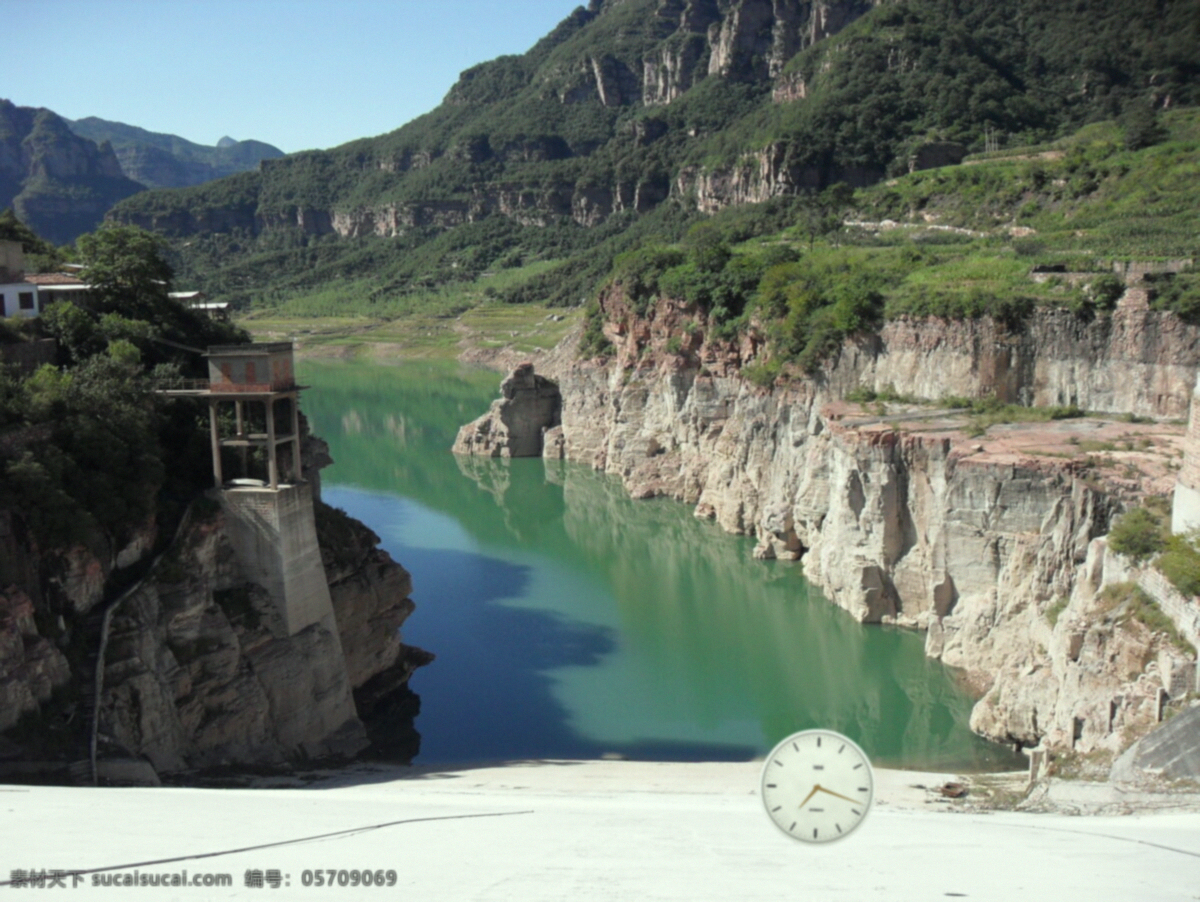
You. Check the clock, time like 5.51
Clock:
7.18
